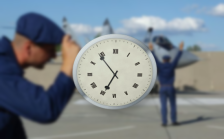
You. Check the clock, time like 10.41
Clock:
6.54
